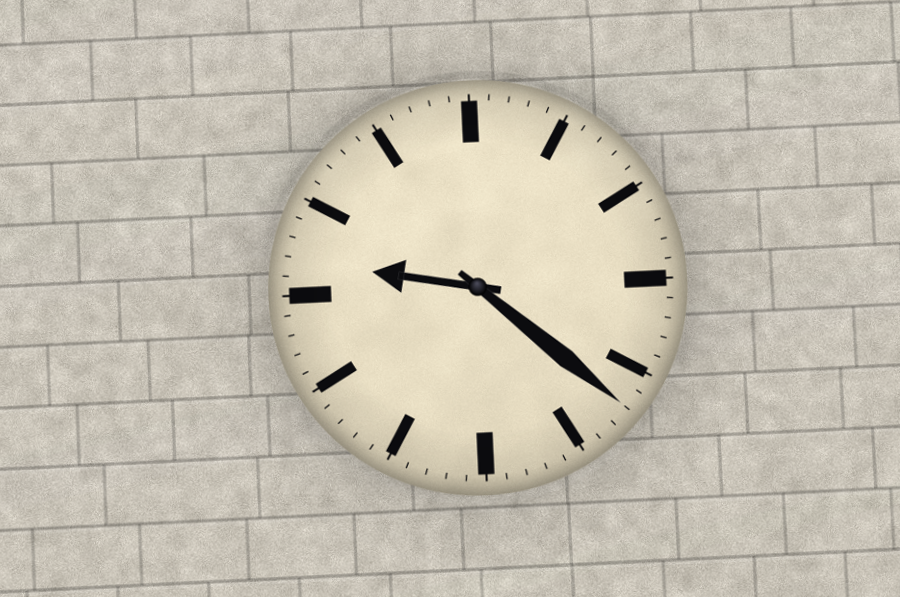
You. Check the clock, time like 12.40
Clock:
9.22
